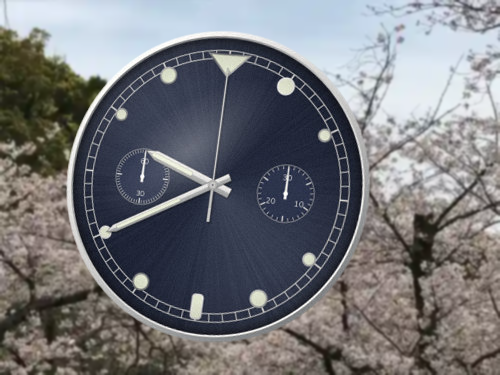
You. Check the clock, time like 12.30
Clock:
9.40
